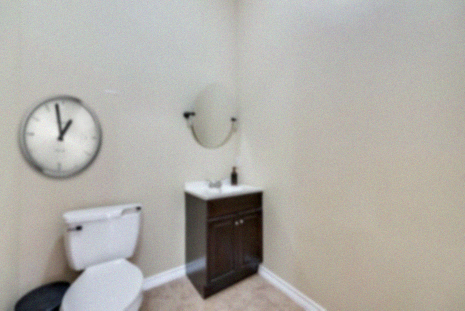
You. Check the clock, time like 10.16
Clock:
12.58
